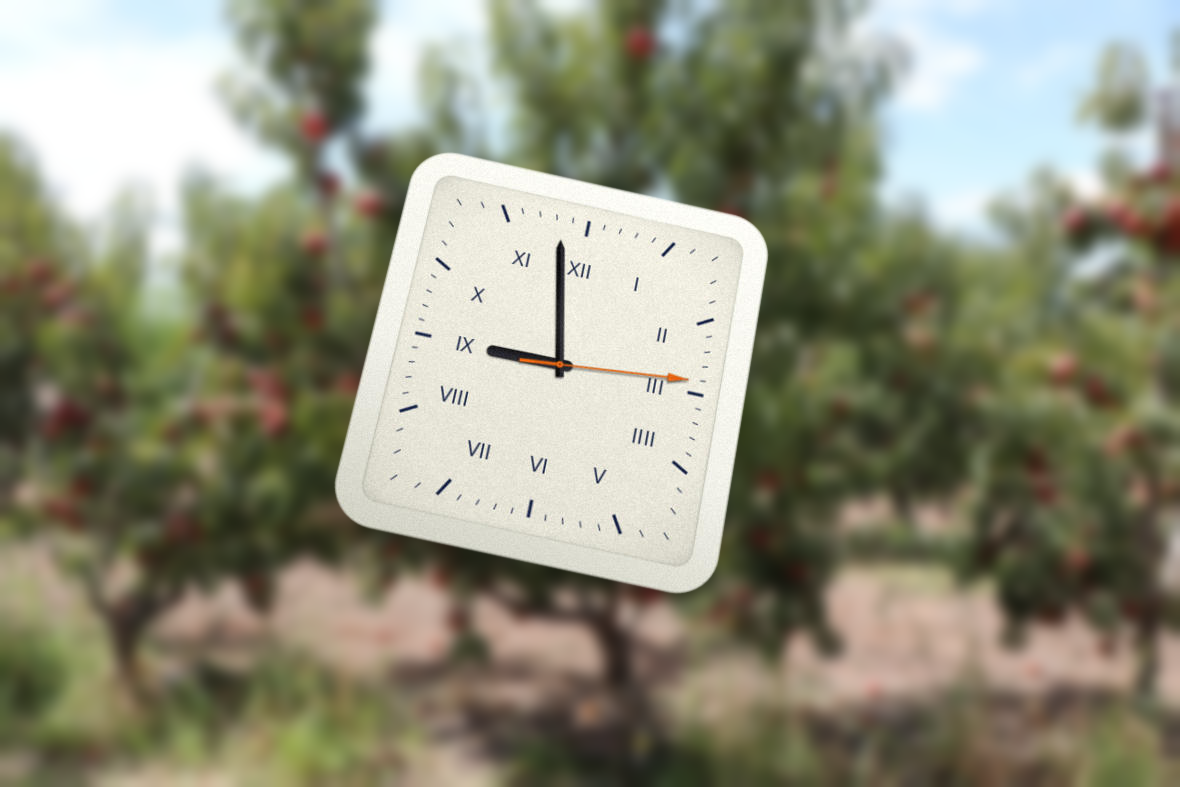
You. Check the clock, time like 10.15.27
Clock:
8.58.14
